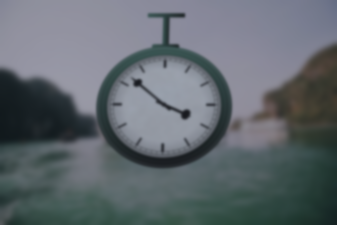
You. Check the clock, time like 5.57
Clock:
3.52
